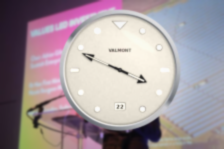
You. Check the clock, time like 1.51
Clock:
3.49
